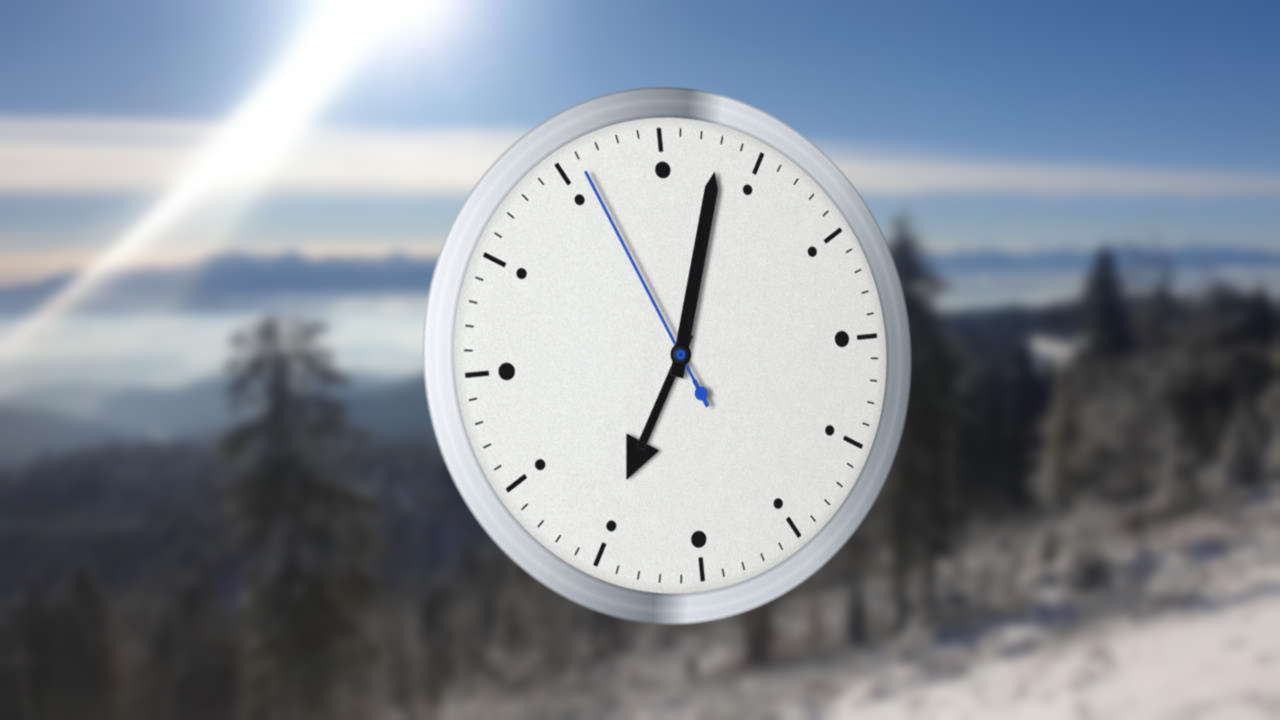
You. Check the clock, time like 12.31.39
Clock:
7.02.56
